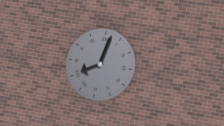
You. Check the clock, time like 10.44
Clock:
8.02
